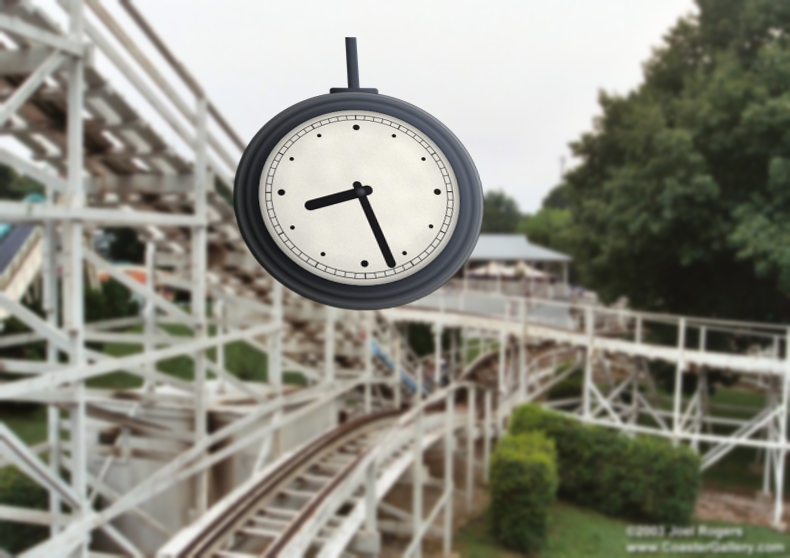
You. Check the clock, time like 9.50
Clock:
8.27
